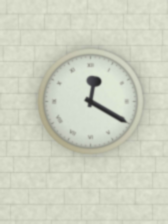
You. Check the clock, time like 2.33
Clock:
12.20
